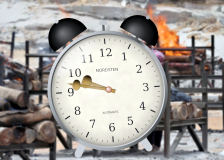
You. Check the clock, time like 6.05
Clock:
9.47
